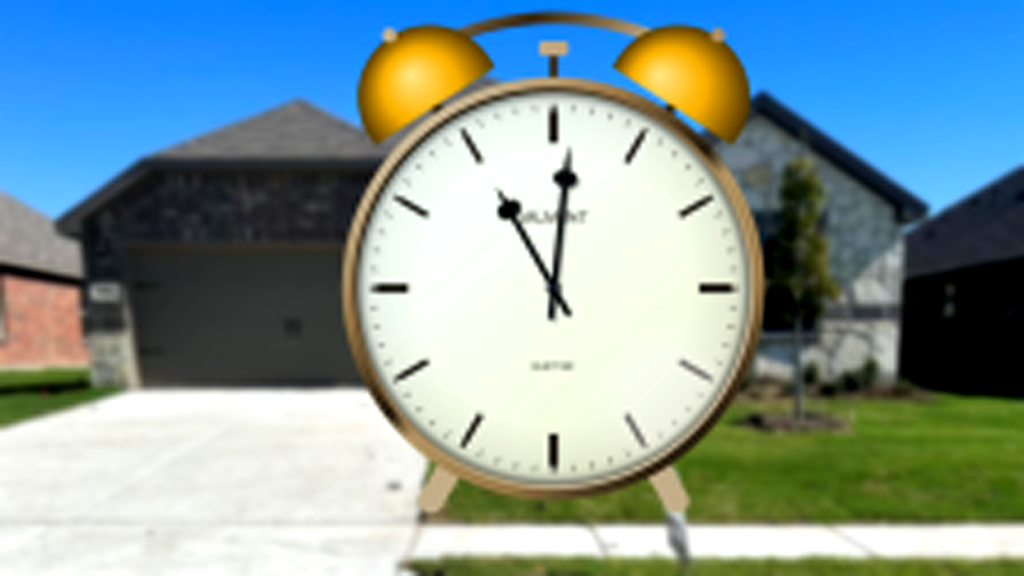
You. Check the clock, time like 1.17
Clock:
11.01
